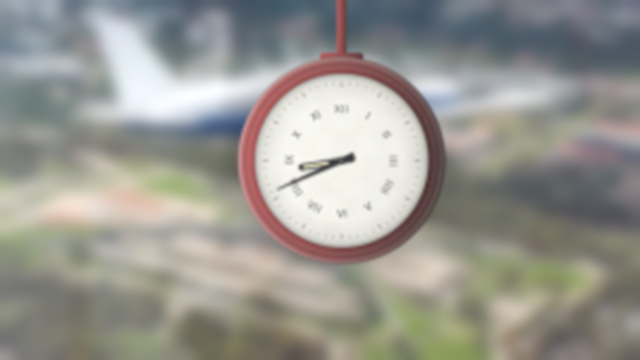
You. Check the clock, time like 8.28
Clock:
8.41
